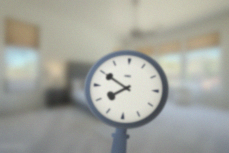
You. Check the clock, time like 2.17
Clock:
7.50
